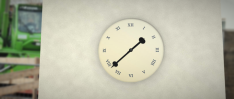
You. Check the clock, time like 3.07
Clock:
1.38
